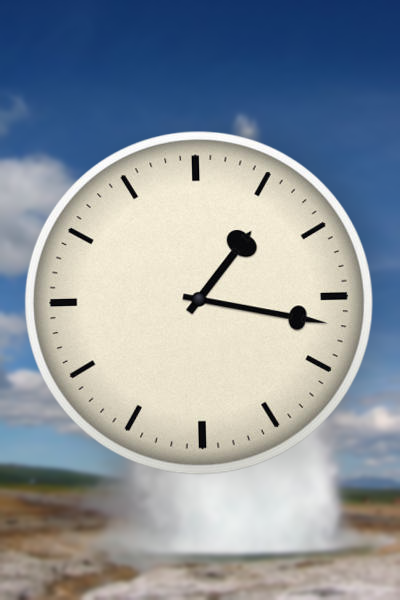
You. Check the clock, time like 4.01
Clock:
1.17
